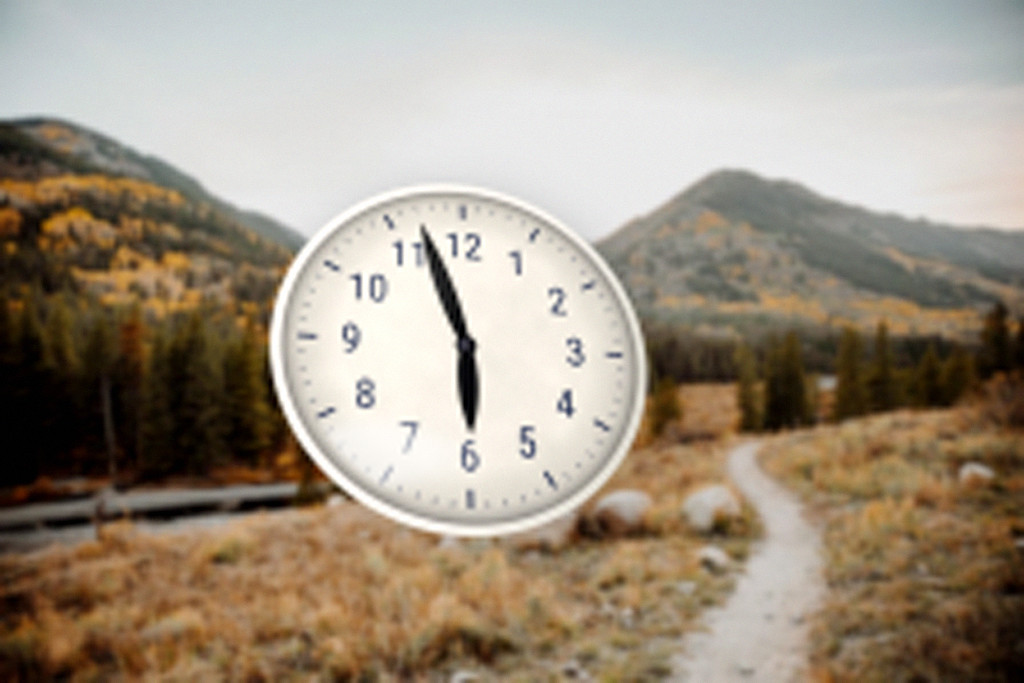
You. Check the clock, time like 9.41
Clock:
5.57
